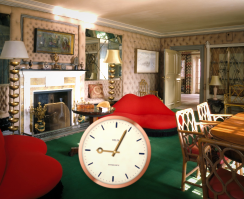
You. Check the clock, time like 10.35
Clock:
9.04
